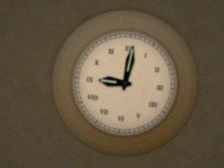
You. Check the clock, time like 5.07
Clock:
9.01
